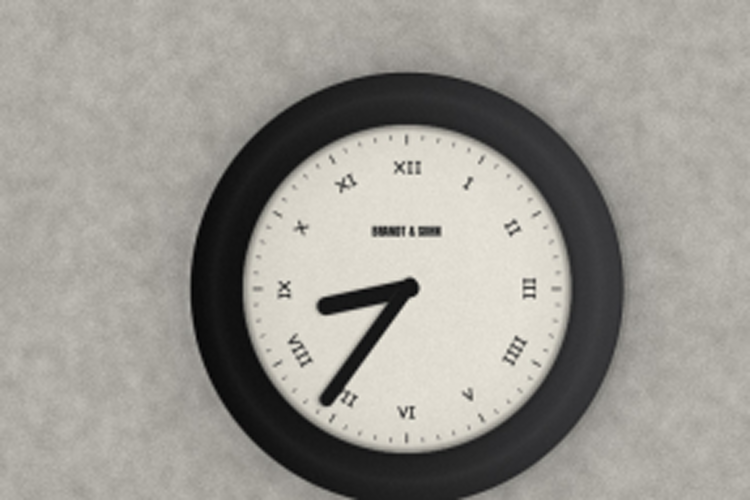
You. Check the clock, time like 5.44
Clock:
8.36
